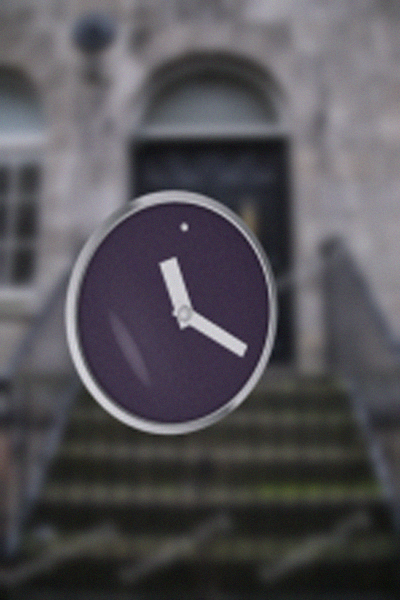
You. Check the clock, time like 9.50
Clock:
11.20
